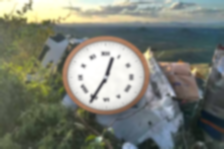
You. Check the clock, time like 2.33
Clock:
12.35
